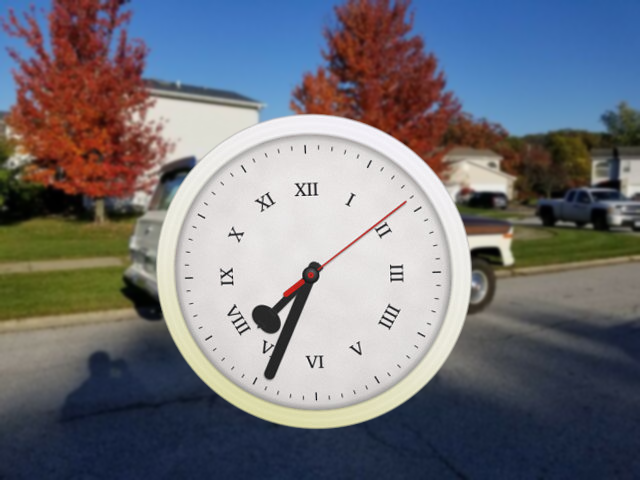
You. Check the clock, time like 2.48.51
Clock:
7.34.09
